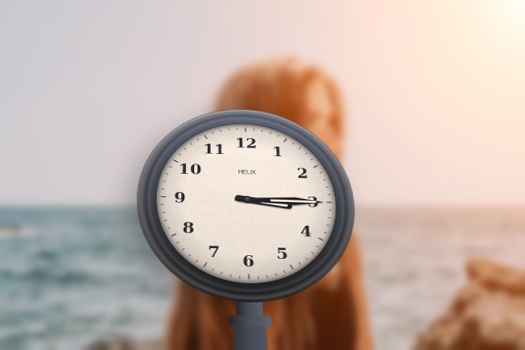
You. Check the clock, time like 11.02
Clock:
3.15
